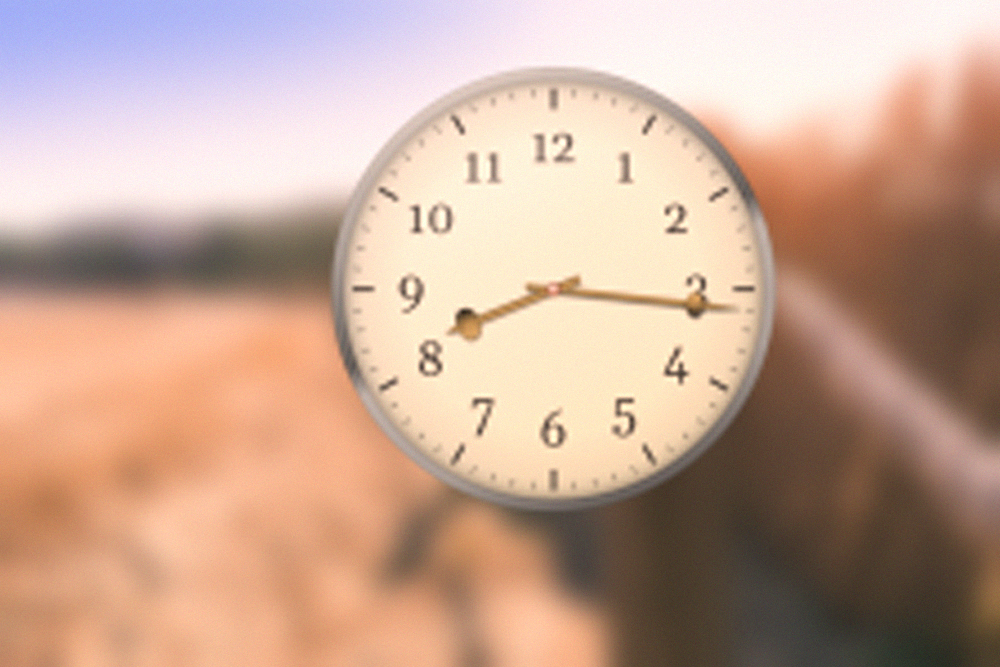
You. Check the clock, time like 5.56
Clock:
8.16
